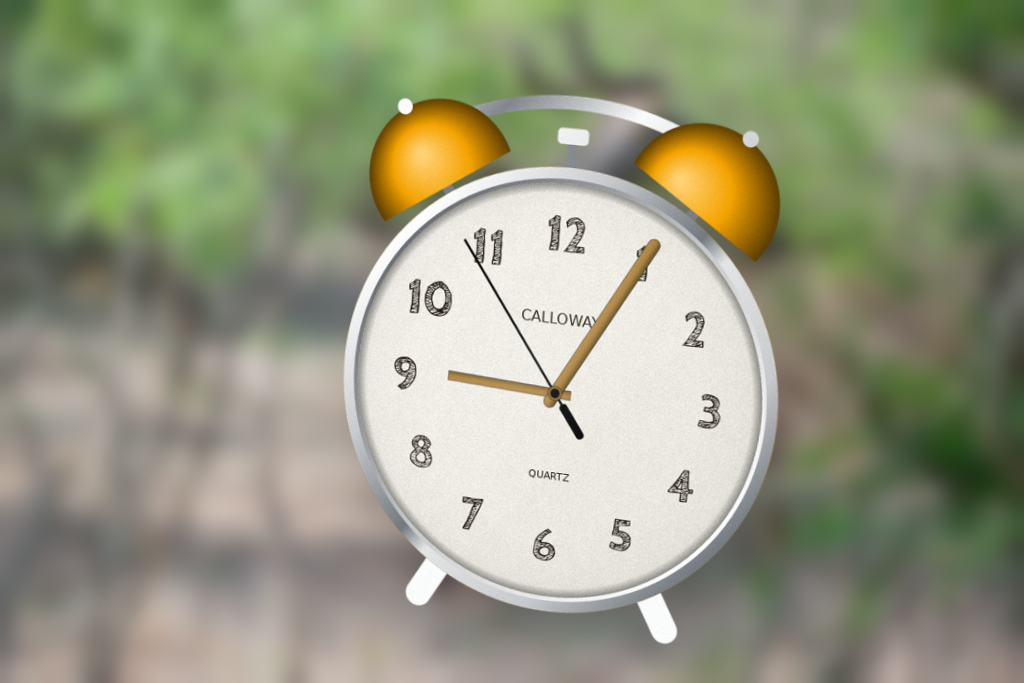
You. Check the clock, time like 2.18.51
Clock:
9.04.54
